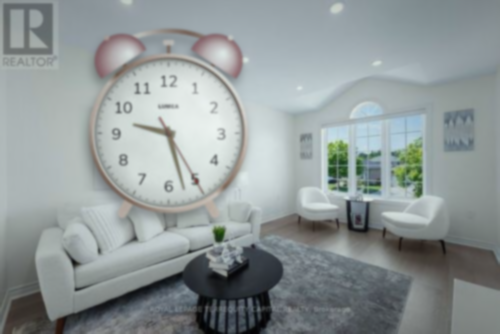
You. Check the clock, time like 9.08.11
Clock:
9.27.25
